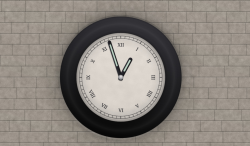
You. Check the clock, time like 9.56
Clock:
12.57
